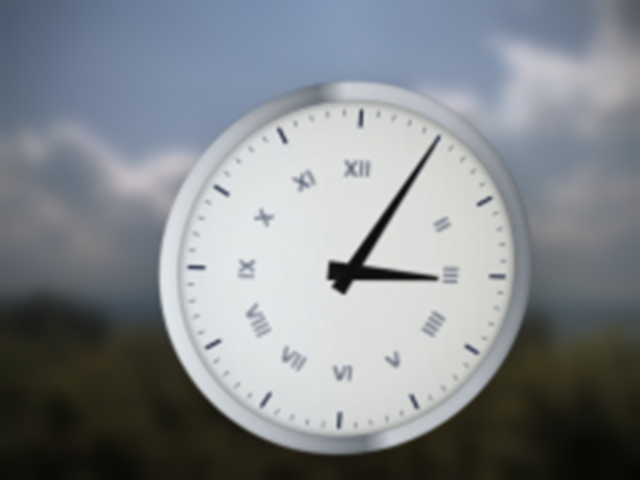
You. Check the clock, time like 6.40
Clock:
3.05
